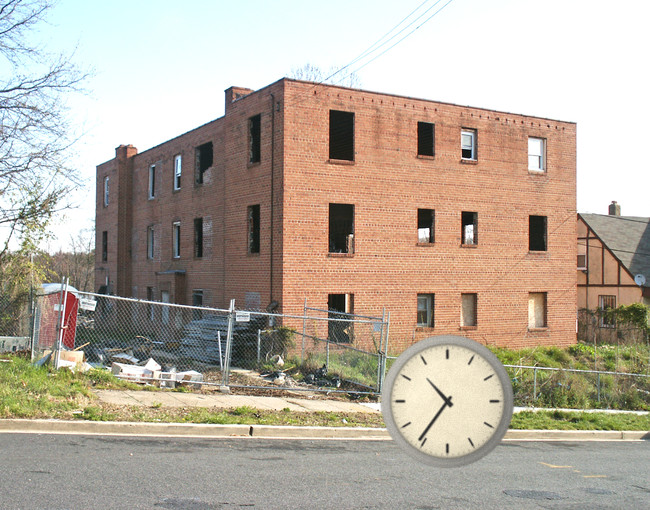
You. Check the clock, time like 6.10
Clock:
10.36
